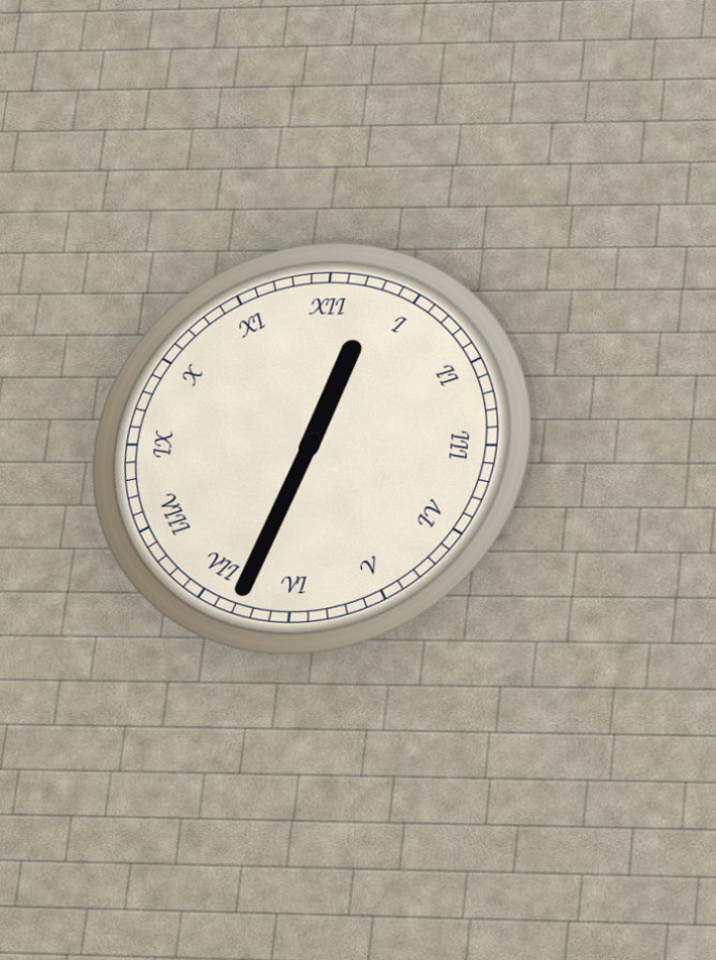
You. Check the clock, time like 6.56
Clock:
12.33
